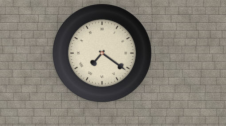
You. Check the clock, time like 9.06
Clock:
7.21
